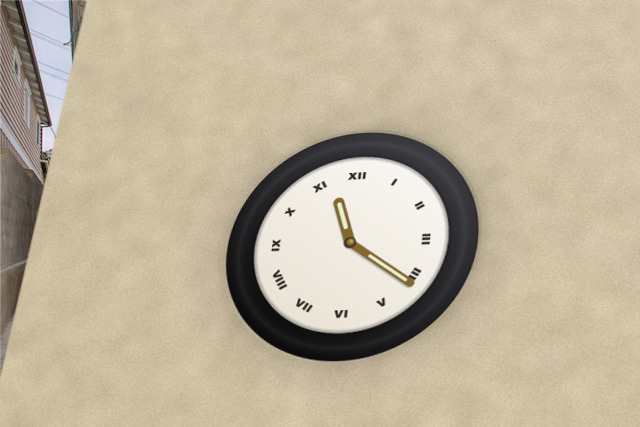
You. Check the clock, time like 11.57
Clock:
11.21
